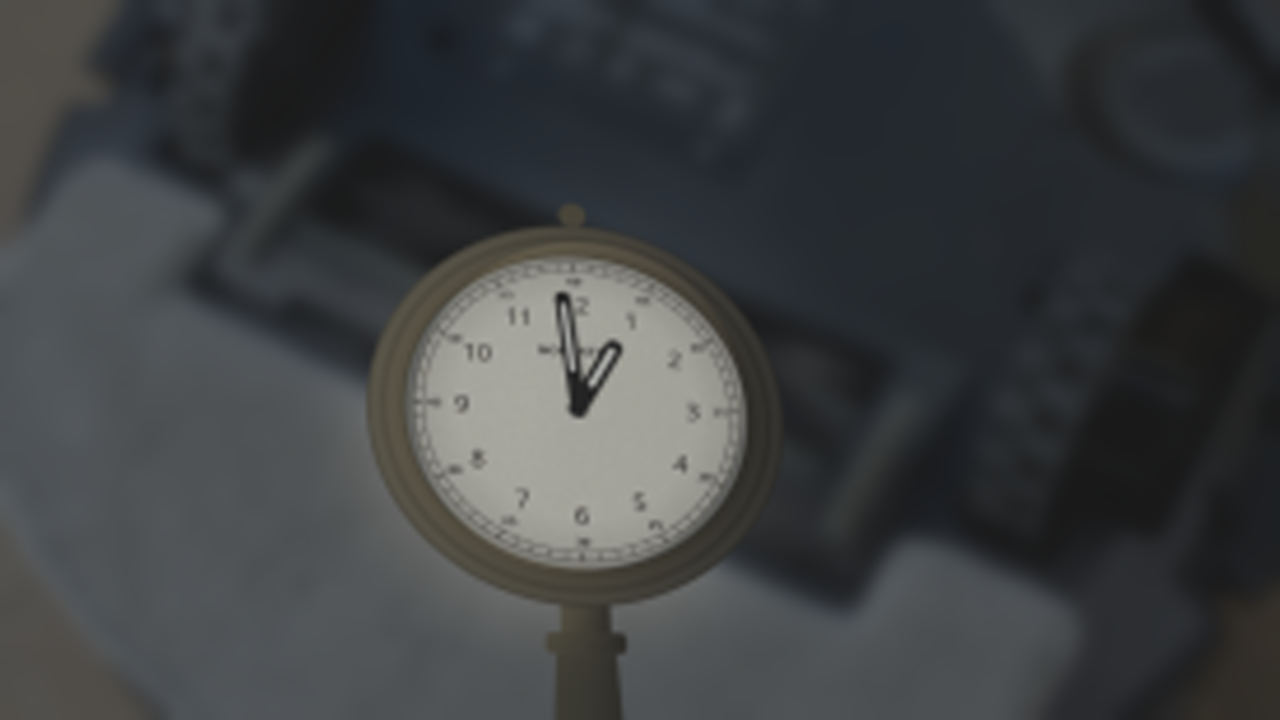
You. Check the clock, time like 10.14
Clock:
12.59
